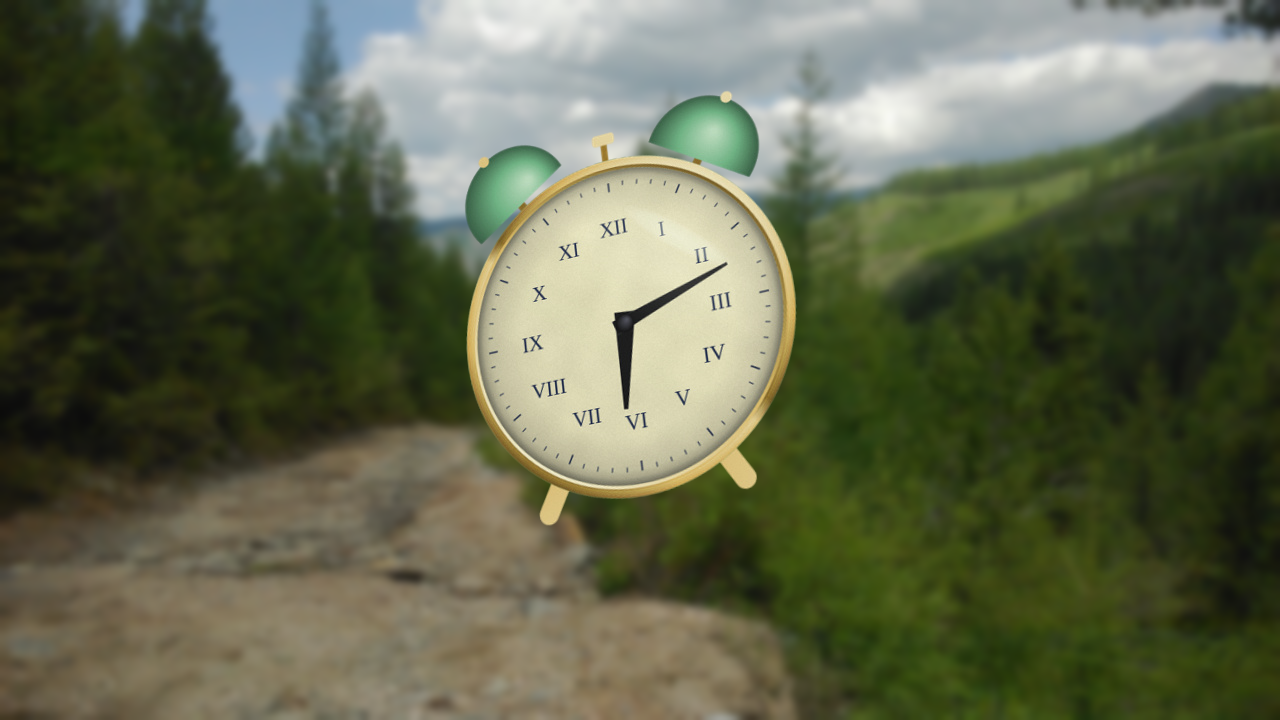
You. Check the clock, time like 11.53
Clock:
6.12
